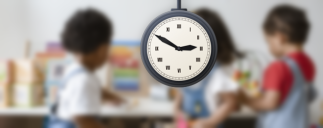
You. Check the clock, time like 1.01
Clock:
2.50
